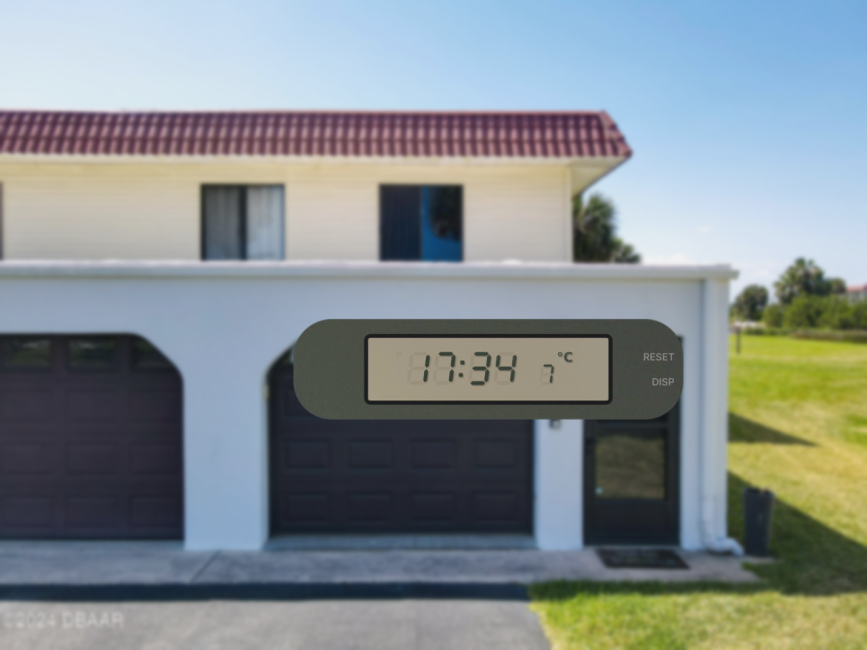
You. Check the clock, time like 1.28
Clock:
17.34
